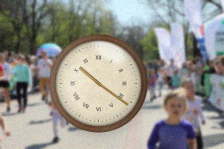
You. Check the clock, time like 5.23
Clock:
10.21
